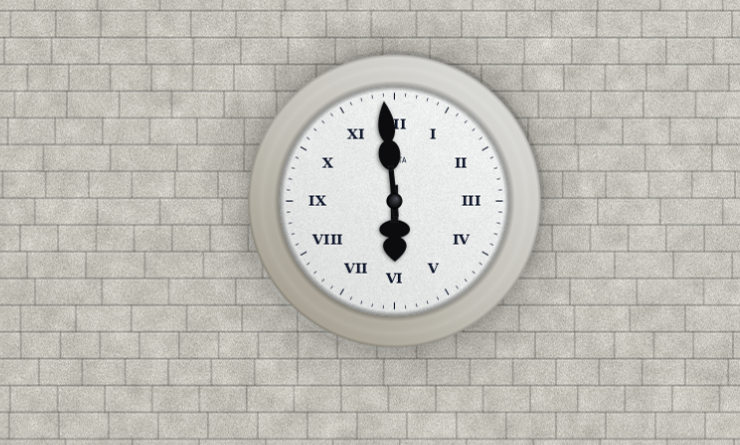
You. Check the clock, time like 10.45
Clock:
5.59
